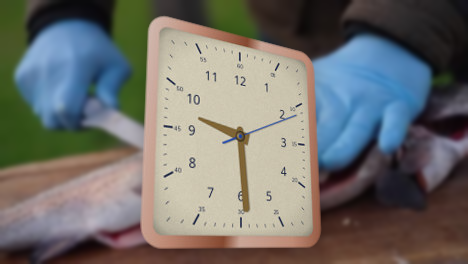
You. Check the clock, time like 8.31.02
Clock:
9.29.11
